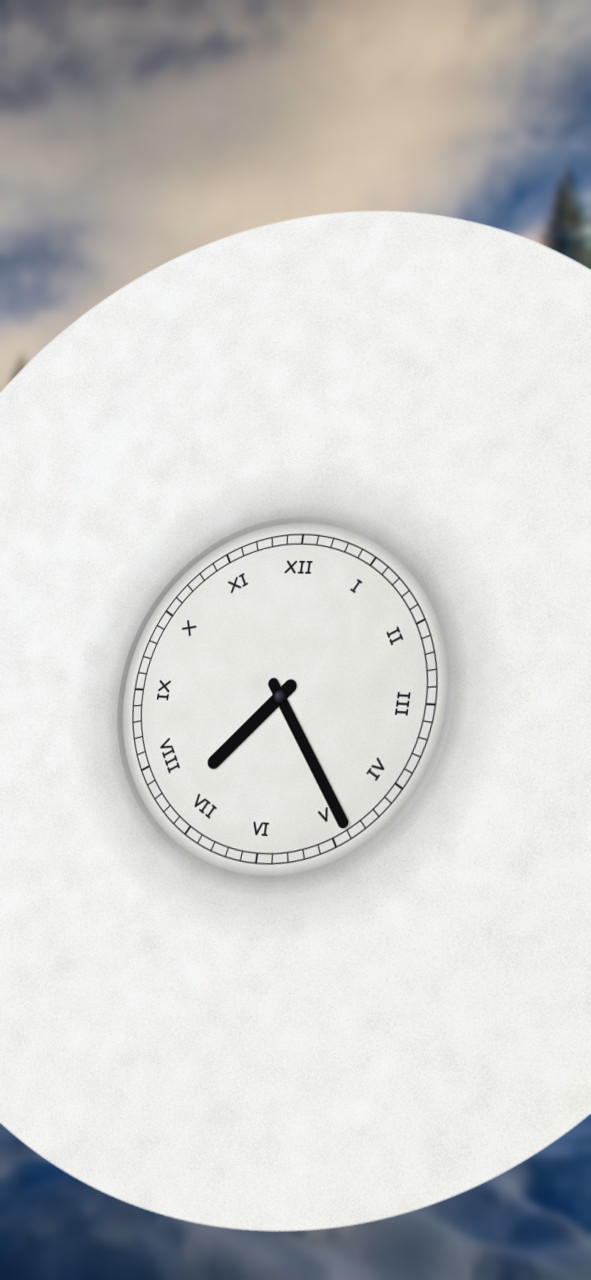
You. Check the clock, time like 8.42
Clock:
7.24
